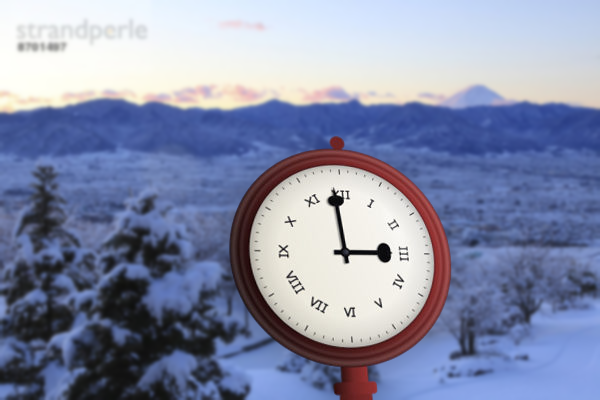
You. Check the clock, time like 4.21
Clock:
2.59
